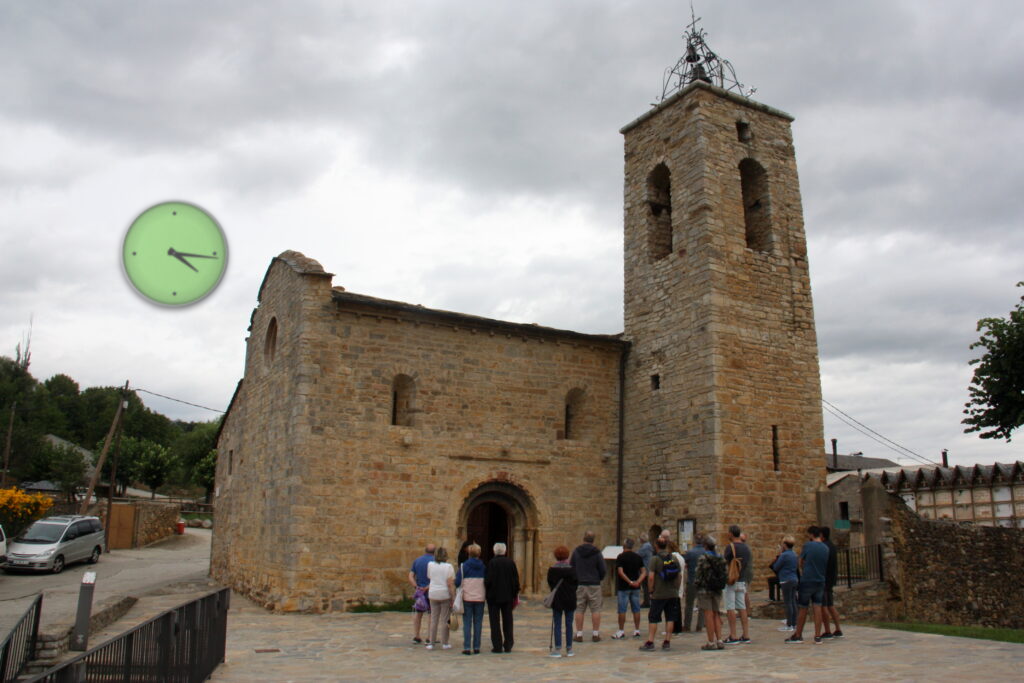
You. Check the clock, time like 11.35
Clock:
4.16
